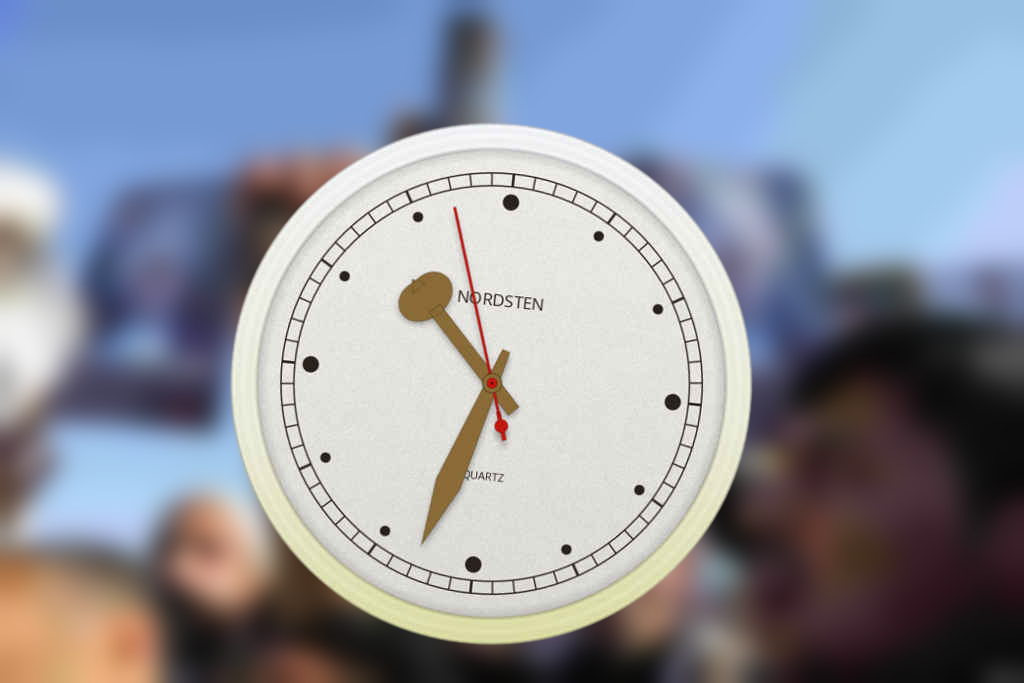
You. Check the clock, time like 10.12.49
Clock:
10.32.57
